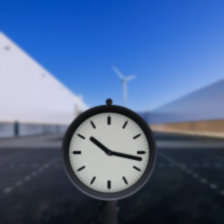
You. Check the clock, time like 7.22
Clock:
10.17
